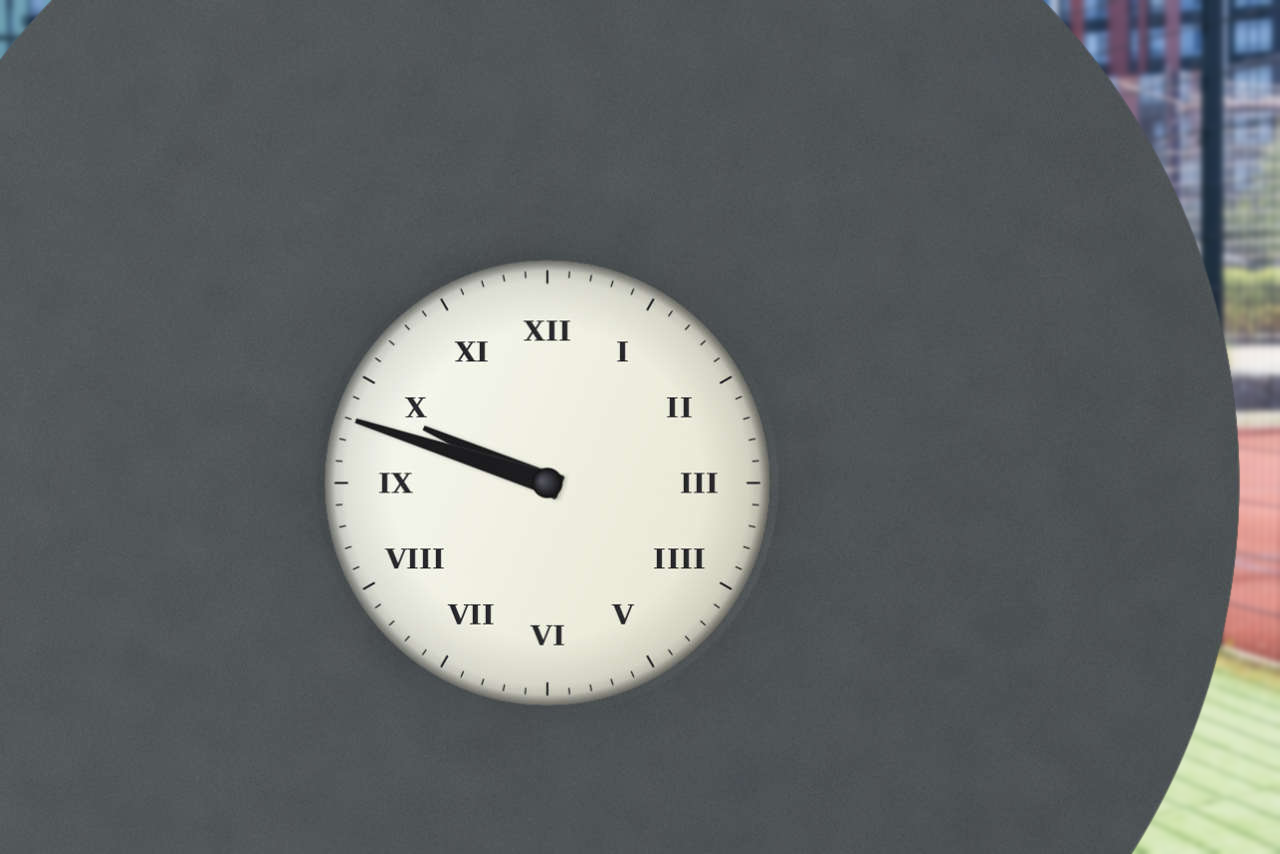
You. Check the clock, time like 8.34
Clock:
9.48
